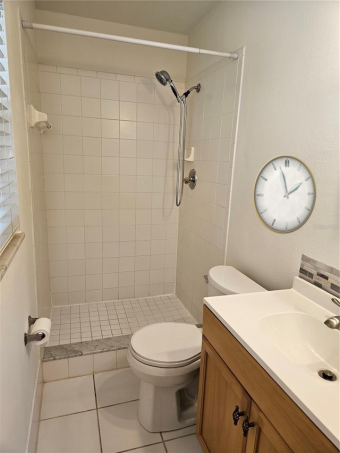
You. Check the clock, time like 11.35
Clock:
1.57
